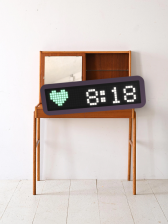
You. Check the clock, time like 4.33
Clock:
8.18
